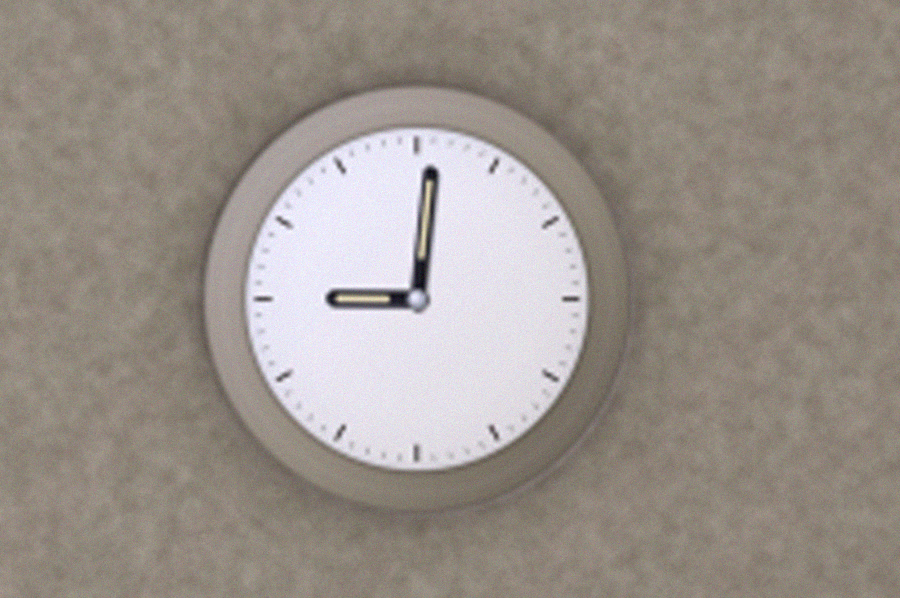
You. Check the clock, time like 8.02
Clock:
9.01
